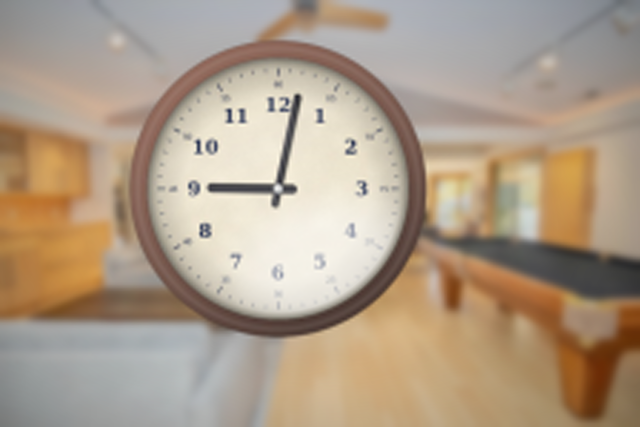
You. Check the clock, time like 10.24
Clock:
9.02
